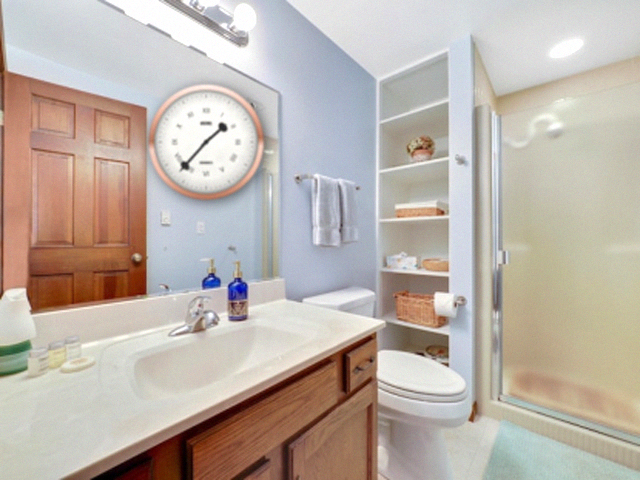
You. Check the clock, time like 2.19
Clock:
1.37
